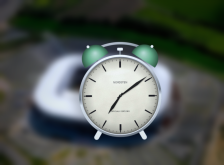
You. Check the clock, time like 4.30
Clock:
7.09
